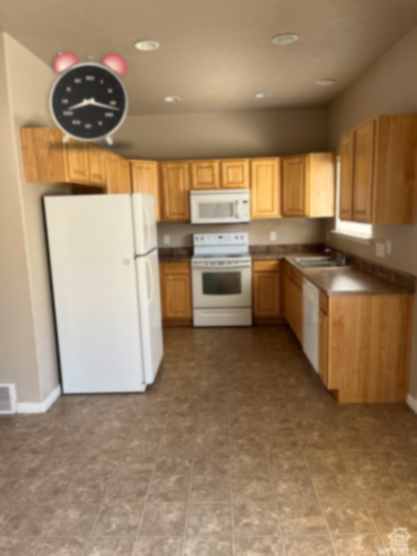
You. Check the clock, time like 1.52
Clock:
8.17
